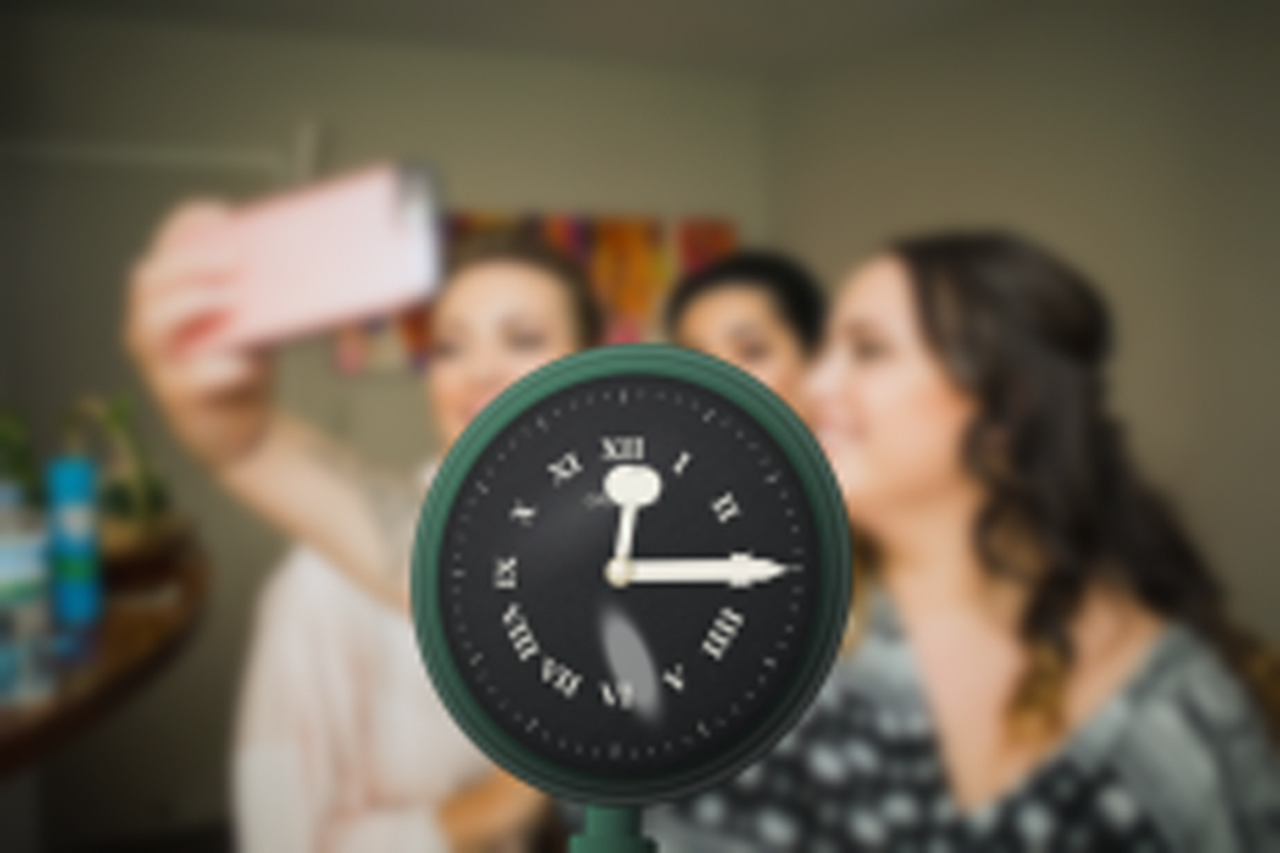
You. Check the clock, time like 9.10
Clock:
12.15
